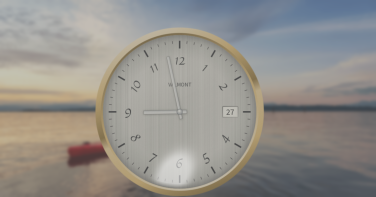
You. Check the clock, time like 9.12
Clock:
8.58
